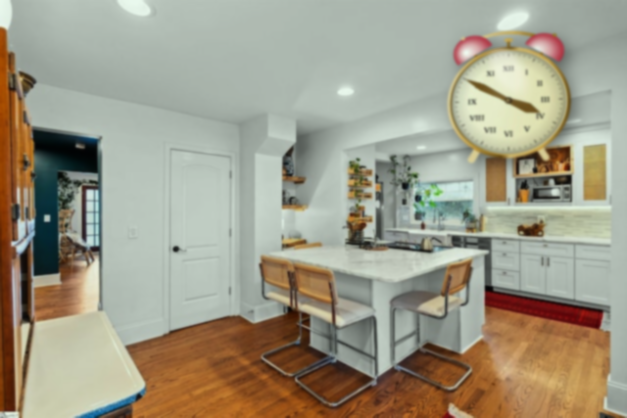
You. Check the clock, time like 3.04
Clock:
3.50
